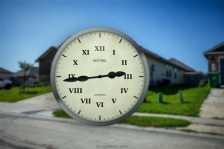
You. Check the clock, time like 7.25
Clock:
2.44
